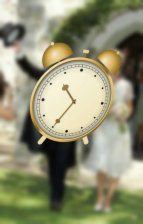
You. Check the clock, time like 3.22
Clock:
10.35
